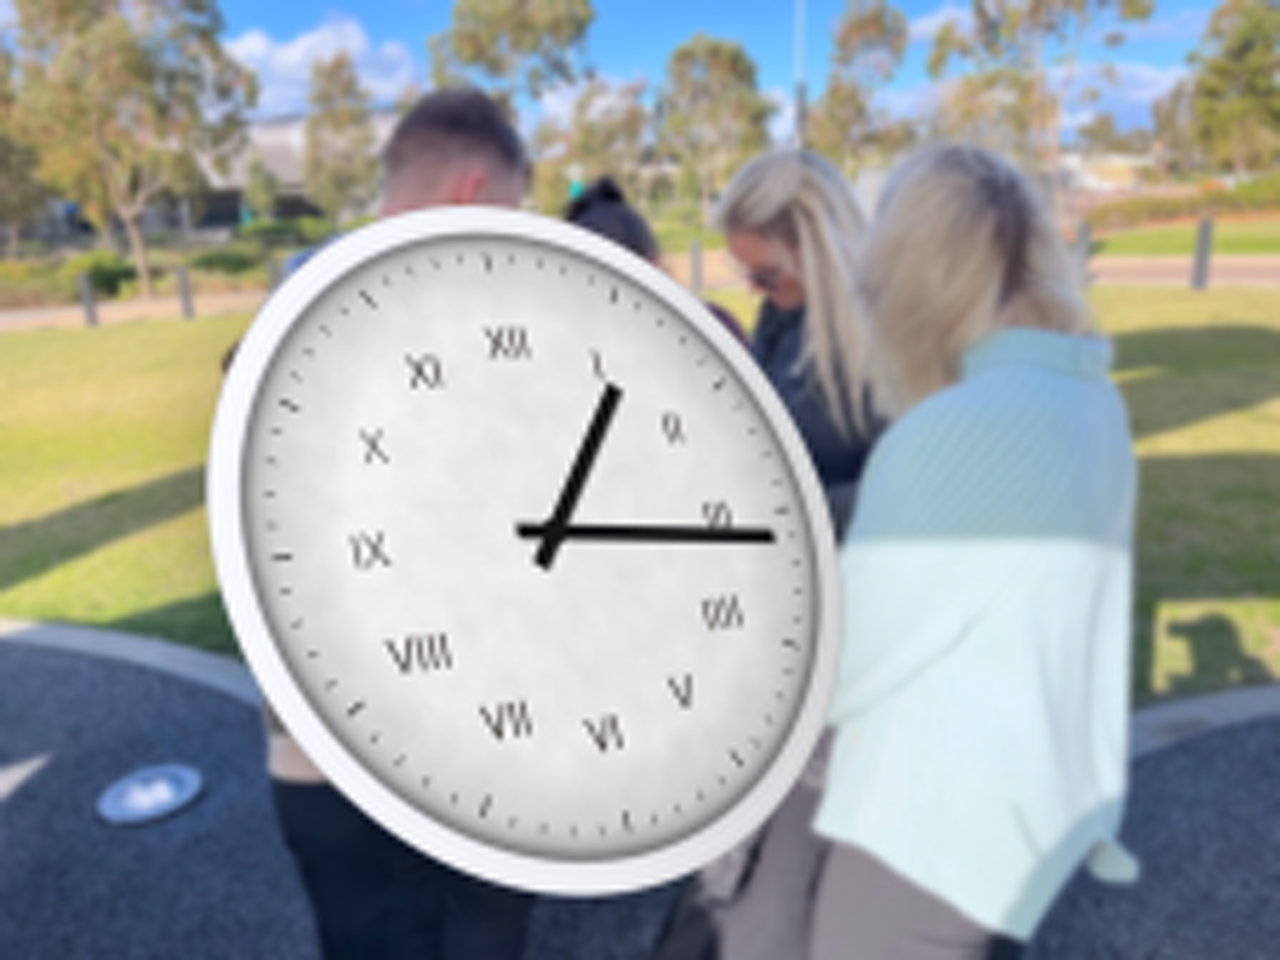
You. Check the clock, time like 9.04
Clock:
1.16
